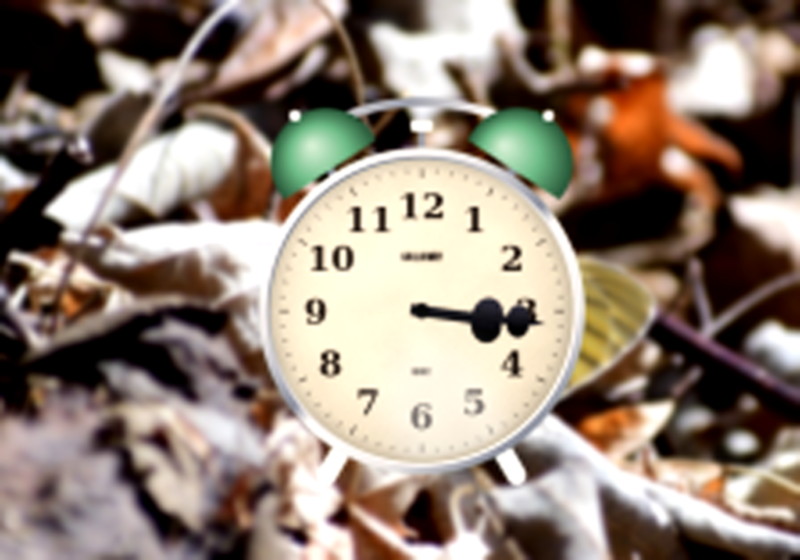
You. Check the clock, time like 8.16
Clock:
3.16
